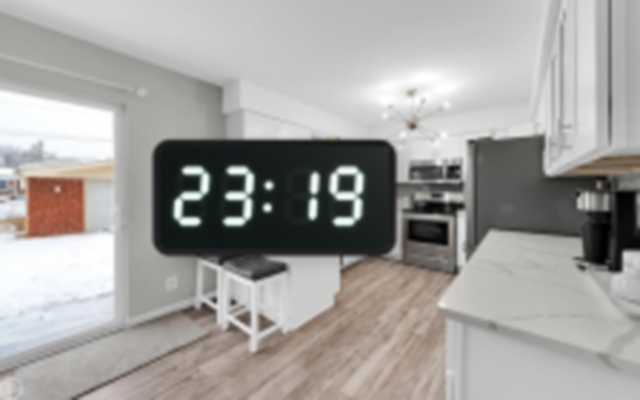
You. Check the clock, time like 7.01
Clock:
23.19
